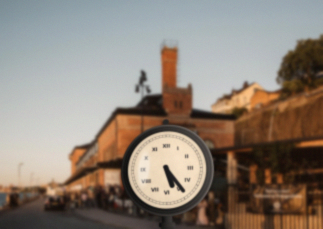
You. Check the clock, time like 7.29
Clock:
5.24
